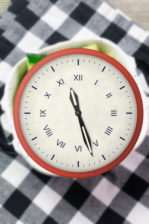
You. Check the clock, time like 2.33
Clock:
11.27
